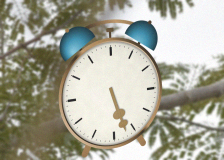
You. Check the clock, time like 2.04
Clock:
5.27
